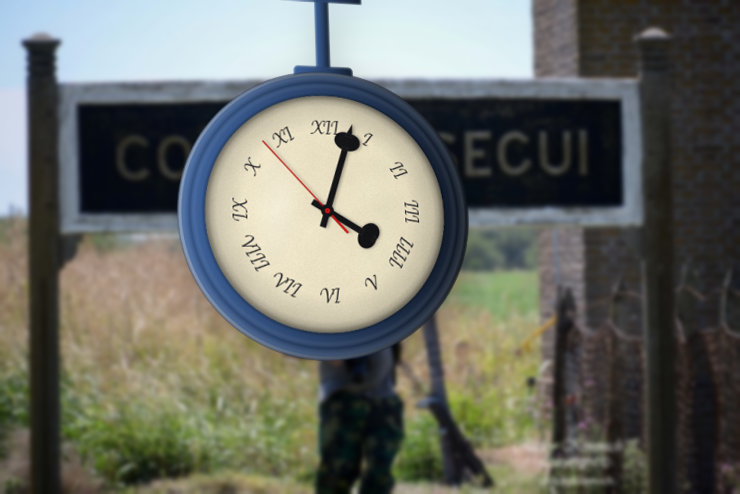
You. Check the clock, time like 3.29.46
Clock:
4.02.53
